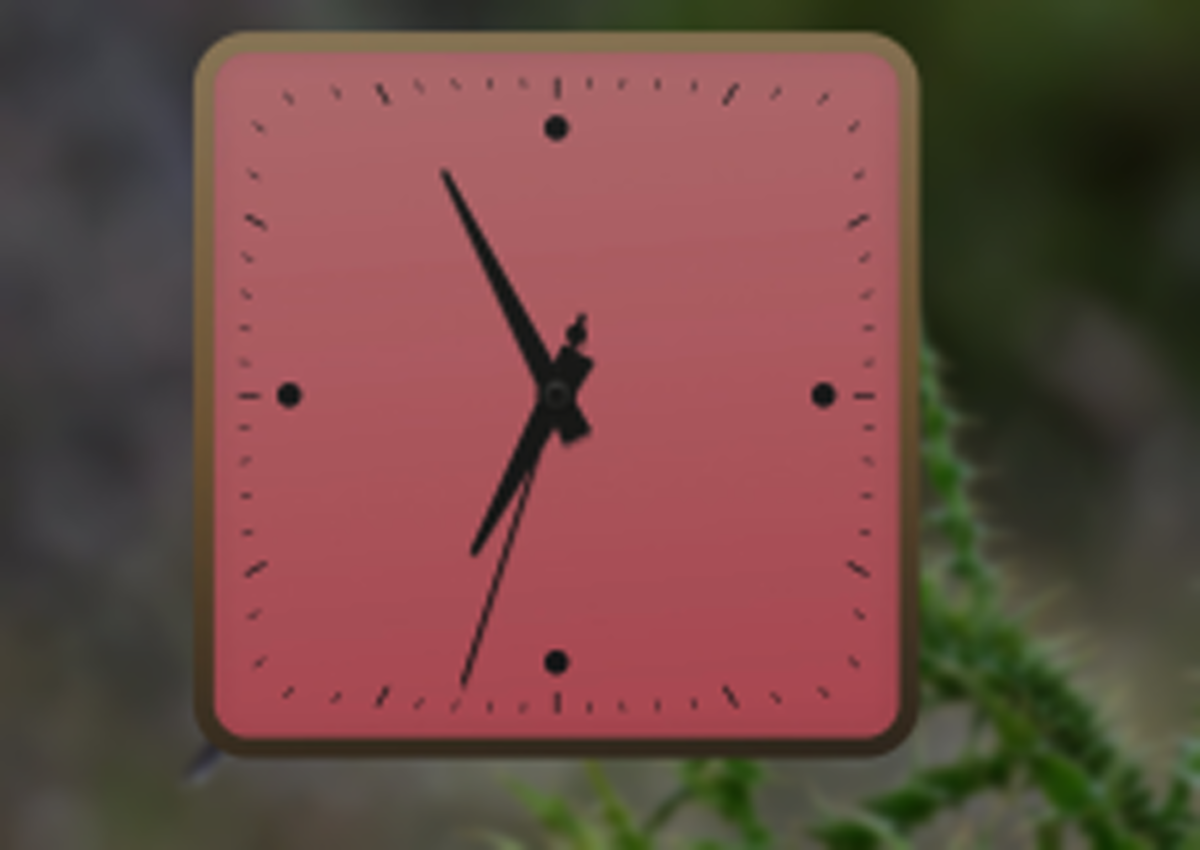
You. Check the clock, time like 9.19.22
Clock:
6.55.33
